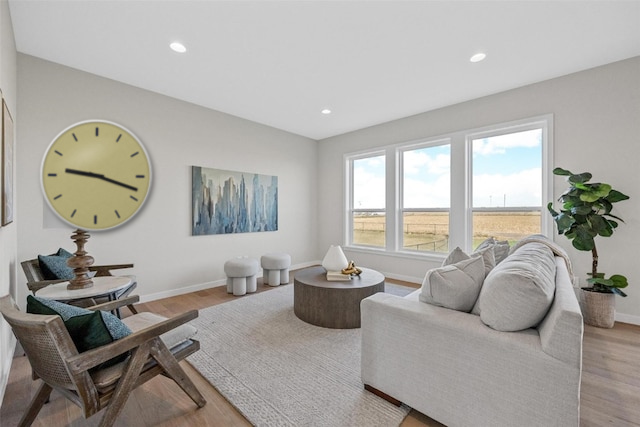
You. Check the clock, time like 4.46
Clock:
9.18
